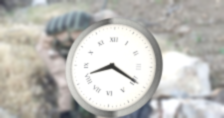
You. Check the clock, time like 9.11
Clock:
8.20
